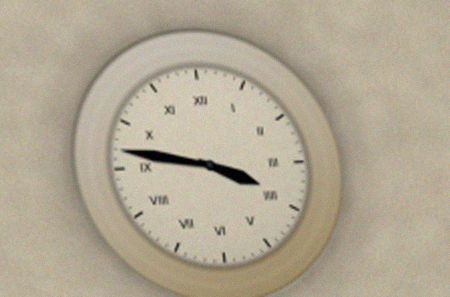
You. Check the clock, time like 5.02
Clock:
3.47
